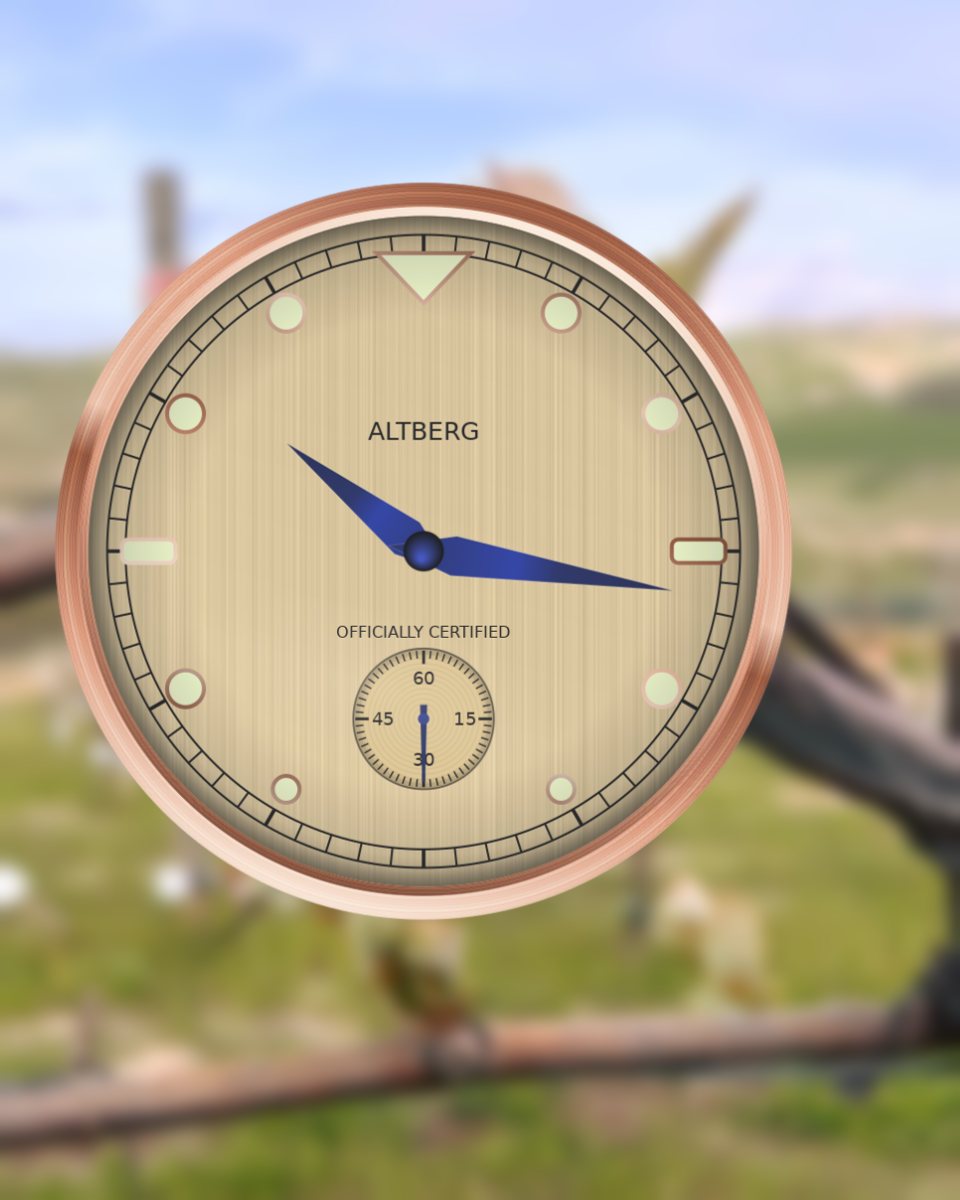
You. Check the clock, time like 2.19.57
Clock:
10.16.30
